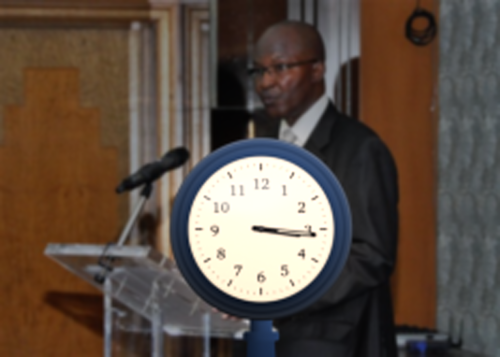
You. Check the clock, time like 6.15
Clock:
3.16
